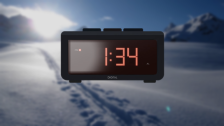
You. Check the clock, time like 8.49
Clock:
1.34
